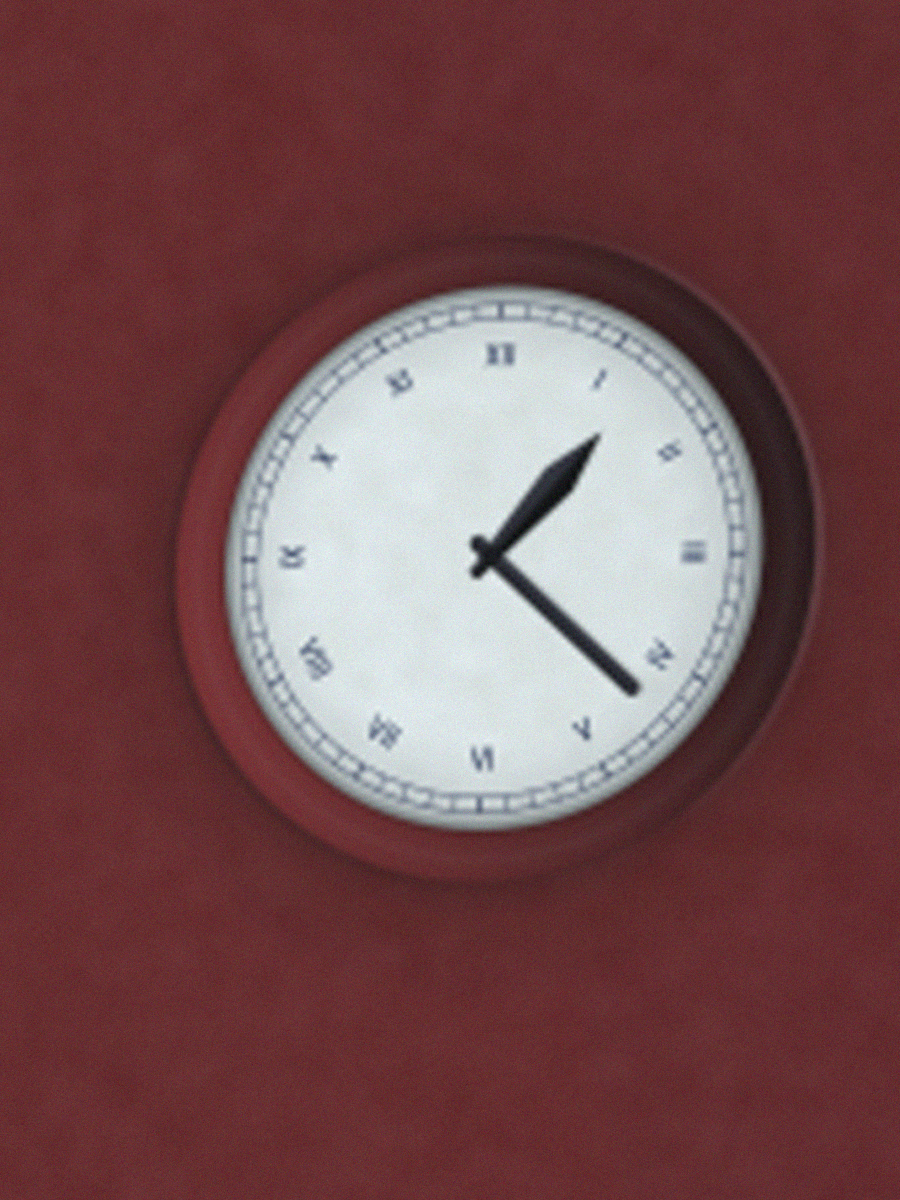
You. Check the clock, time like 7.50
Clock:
1.22
